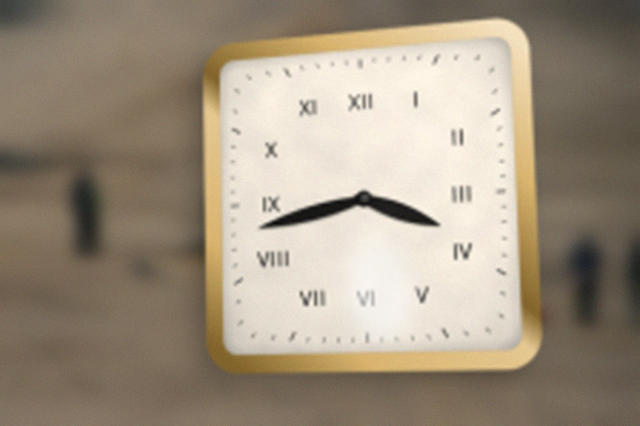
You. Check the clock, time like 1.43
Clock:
3.43
